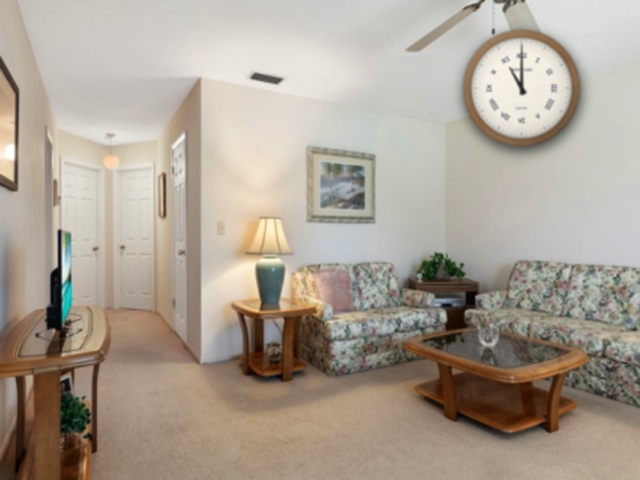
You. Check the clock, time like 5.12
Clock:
11.00
